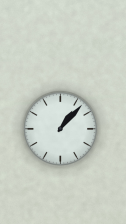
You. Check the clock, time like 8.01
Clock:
1.07
